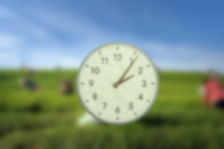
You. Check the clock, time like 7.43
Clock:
2.06
